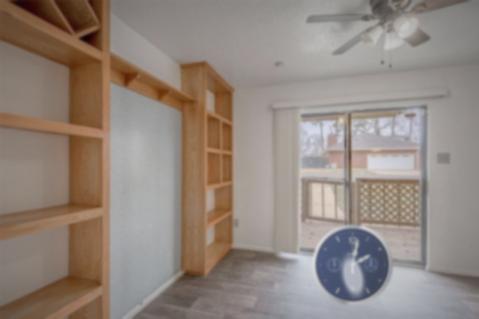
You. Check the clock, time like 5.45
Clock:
2.02
